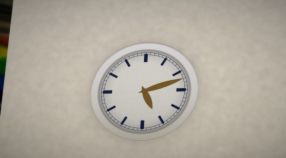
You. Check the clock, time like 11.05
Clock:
5.12
